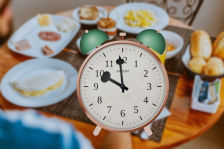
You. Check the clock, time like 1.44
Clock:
9.59
